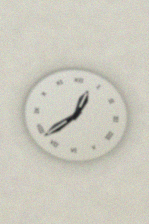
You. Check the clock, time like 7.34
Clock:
12.38
